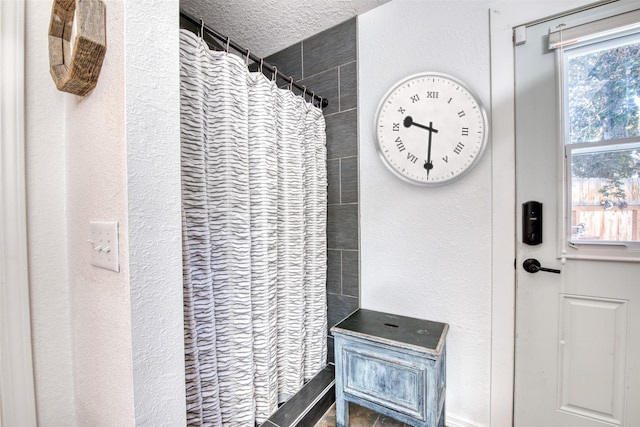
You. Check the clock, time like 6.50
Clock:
9.30
